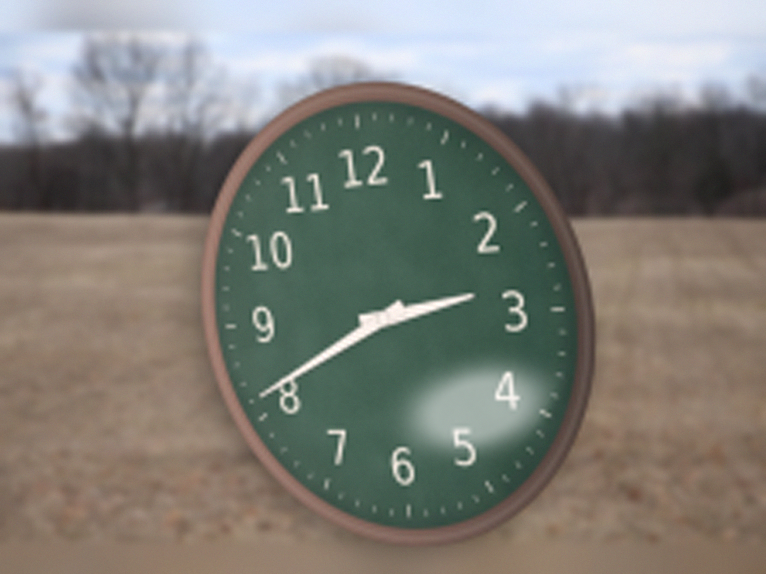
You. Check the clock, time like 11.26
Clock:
2.41
